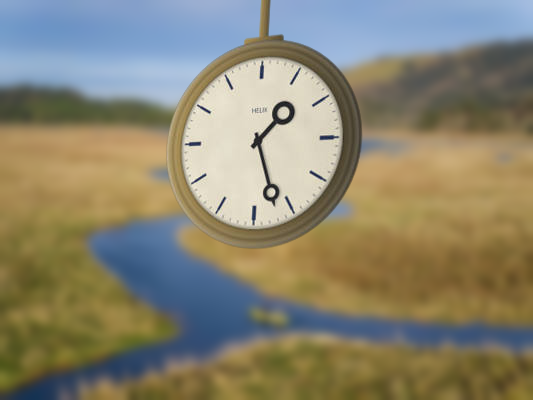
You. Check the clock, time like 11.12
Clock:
1.27
